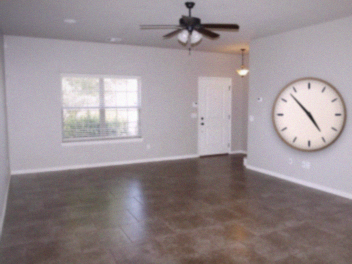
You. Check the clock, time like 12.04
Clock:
4.53
